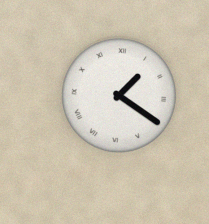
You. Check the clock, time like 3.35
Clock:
1.20
